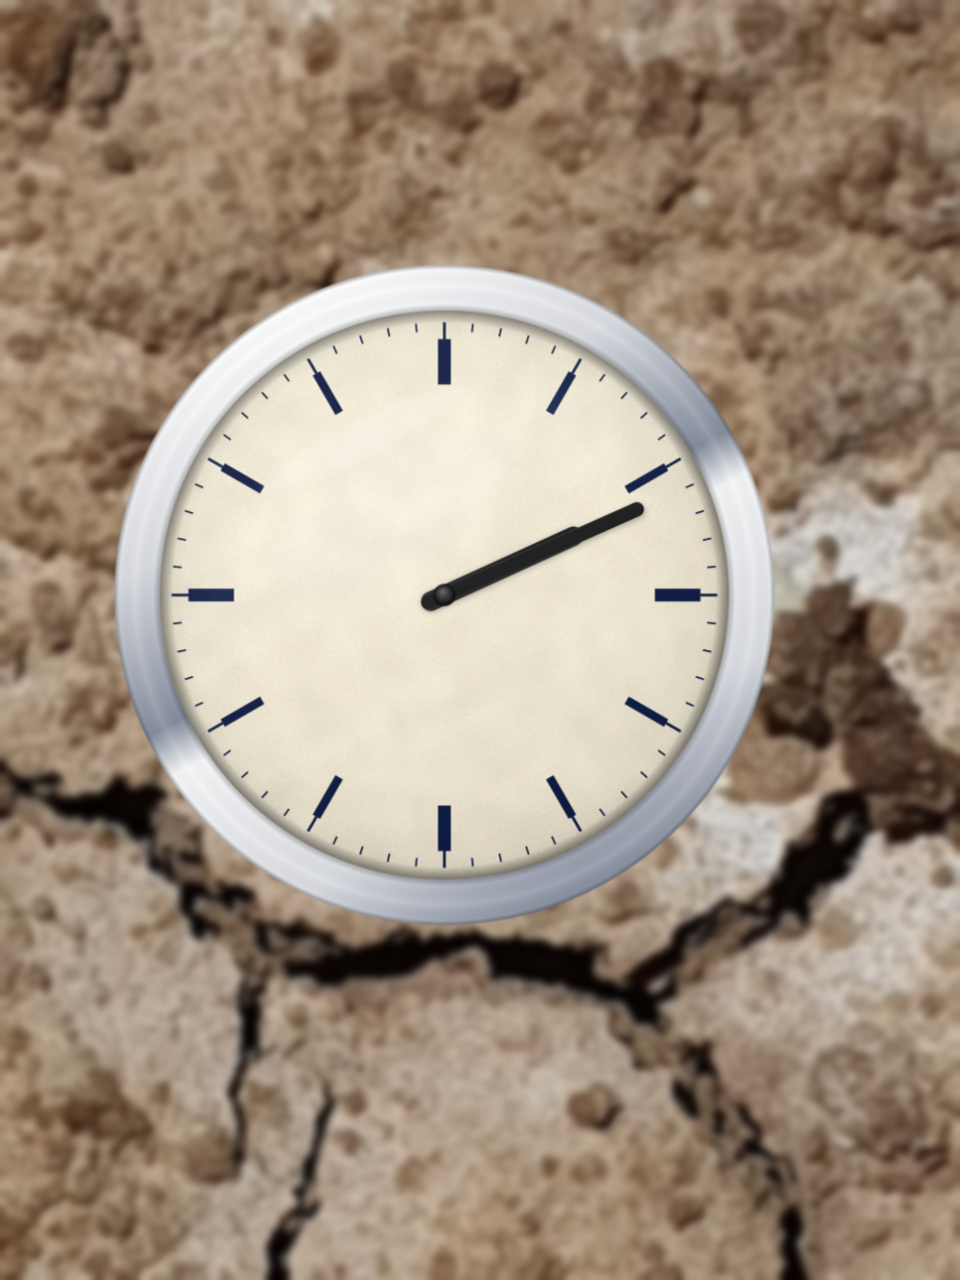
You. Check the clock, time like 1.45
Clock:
2.11
